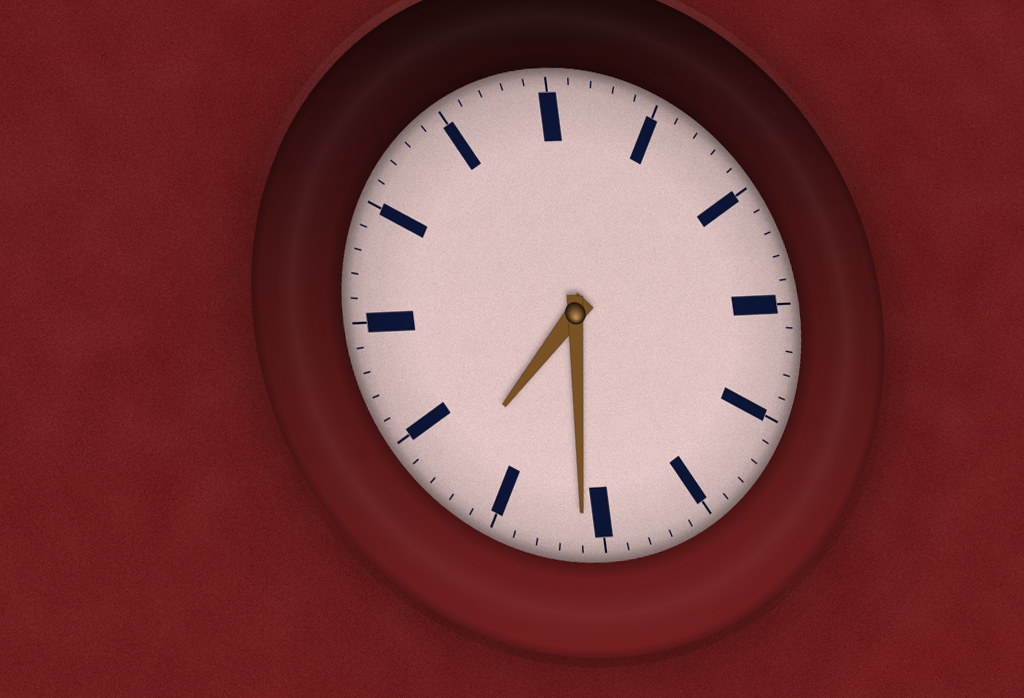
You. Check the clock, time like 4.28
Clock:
7.31
